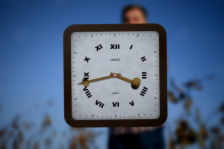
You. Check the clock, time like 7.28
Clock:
3.43
